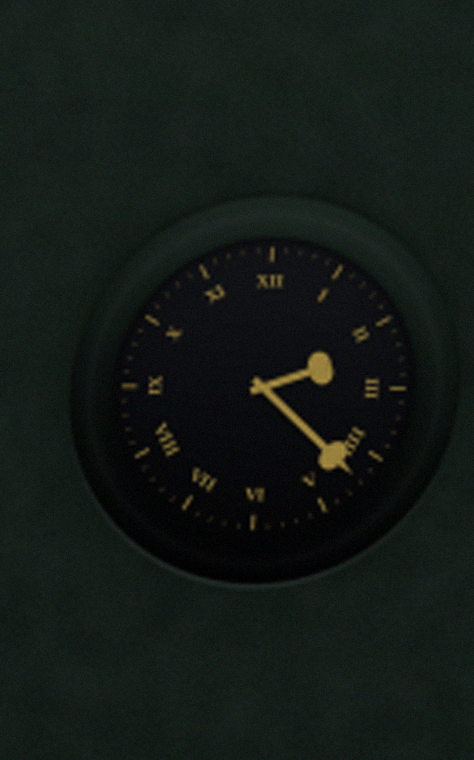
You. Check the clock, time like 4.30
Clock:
2.22
